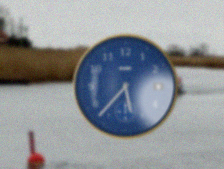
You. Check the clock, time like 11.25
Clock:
5.37
